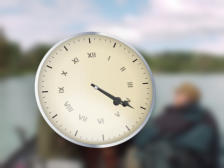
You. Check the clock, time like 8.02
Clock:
4.21
